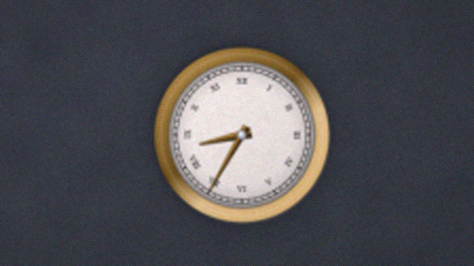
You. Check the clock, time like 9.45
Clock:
8.35
